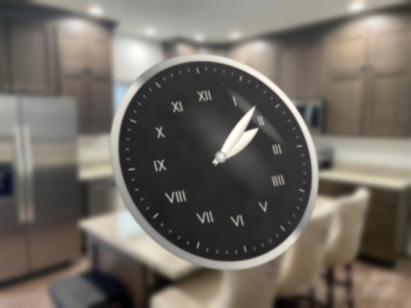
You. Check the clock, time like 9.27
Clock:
2.08
